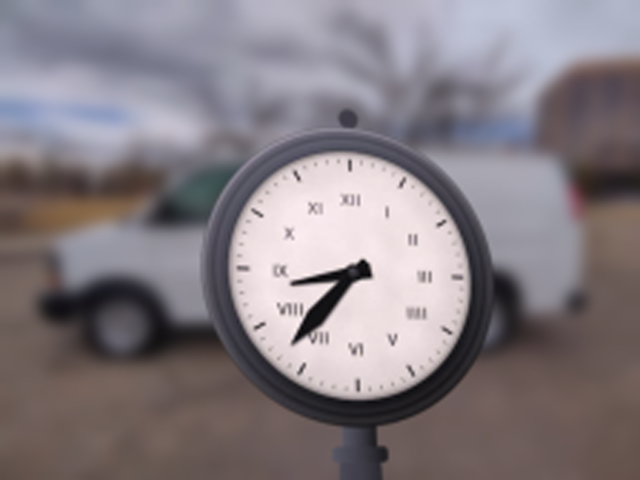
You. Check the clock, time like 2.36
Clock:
8.37
